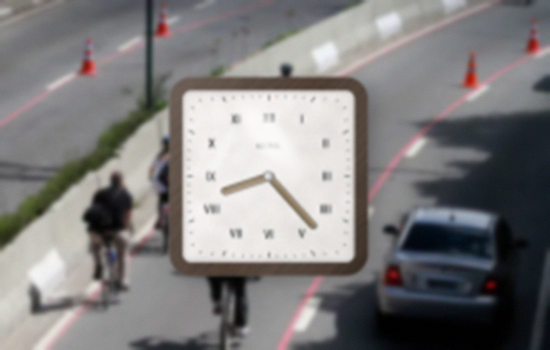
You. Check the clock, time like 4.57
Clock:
8.23
